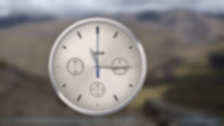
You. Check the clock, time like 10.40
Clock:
11.15
